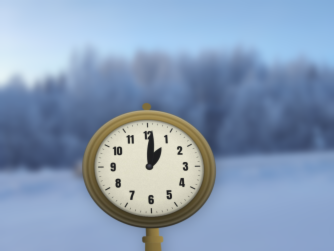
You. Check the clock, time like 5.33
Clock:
1.01
